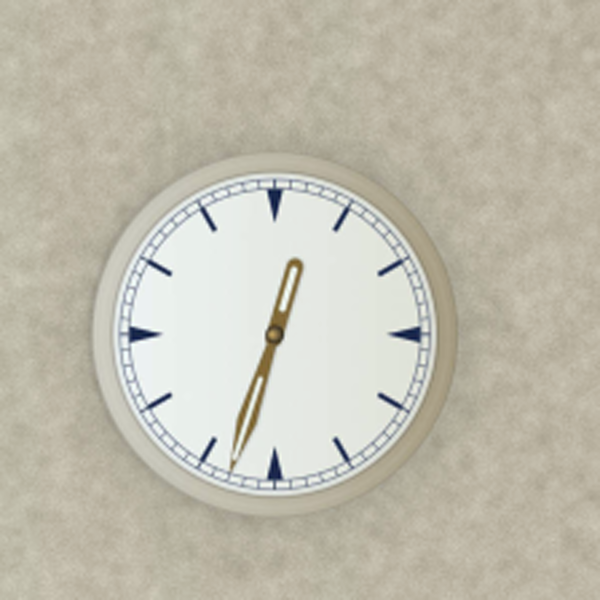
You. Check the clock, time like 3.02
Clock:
12.33
